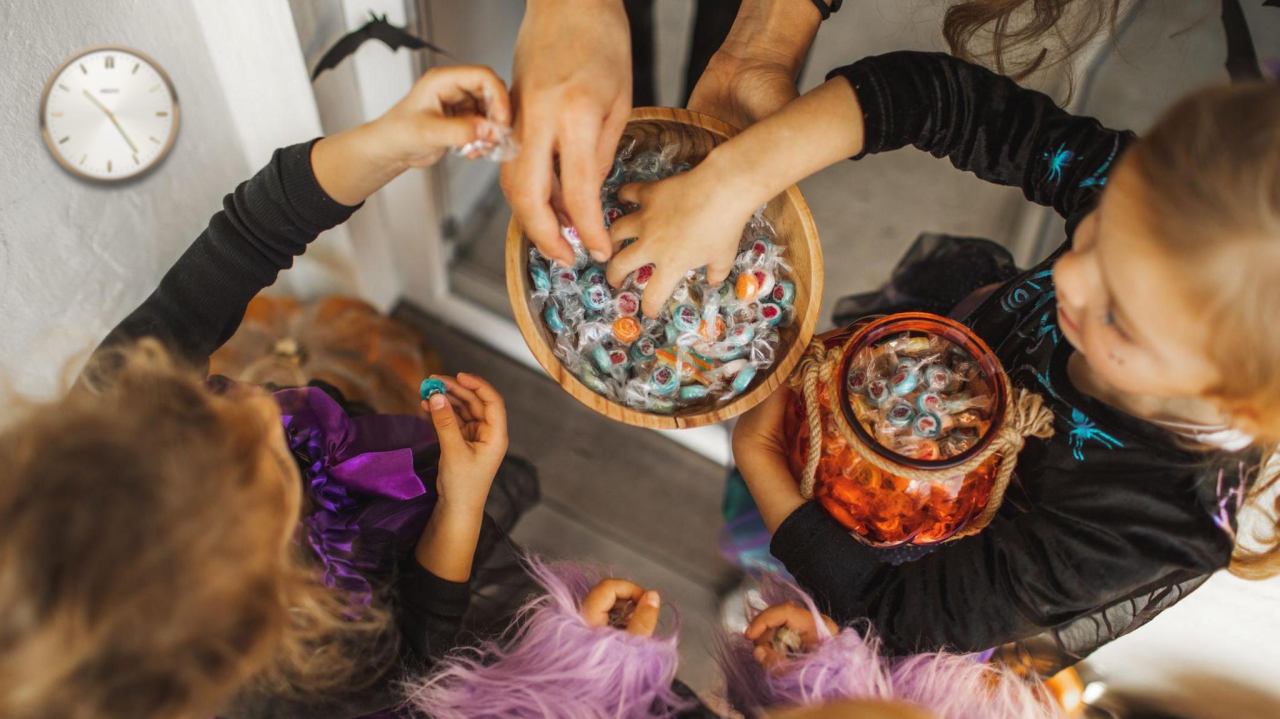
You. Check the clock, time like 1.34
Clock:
10.24
